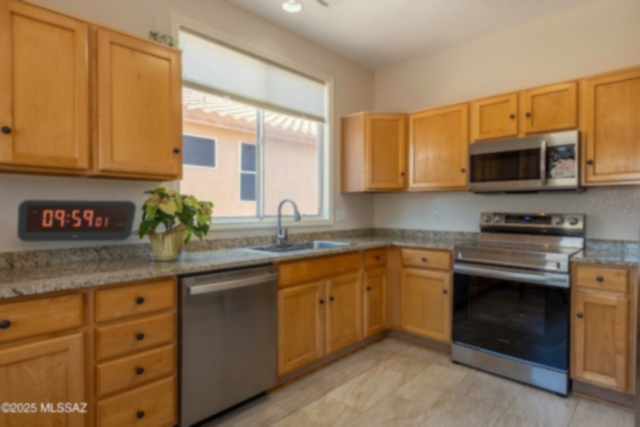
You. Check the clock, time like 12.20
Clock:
9.59
